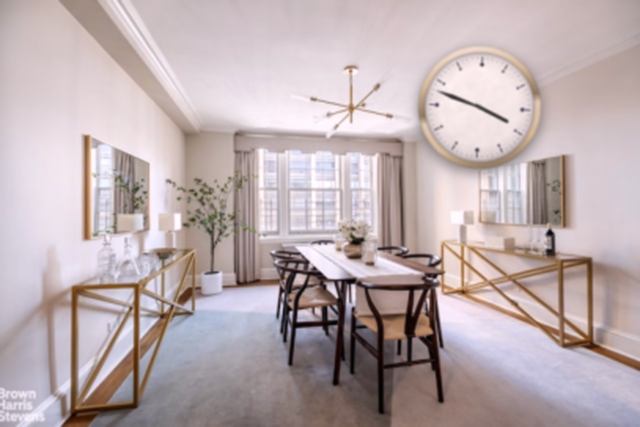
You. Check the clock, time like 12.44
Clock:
3.48
